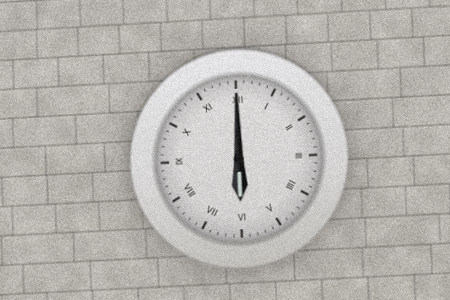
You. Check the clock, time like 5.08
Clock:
6.00
